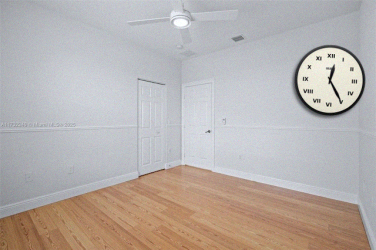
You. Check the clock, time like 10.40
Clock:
12.25
